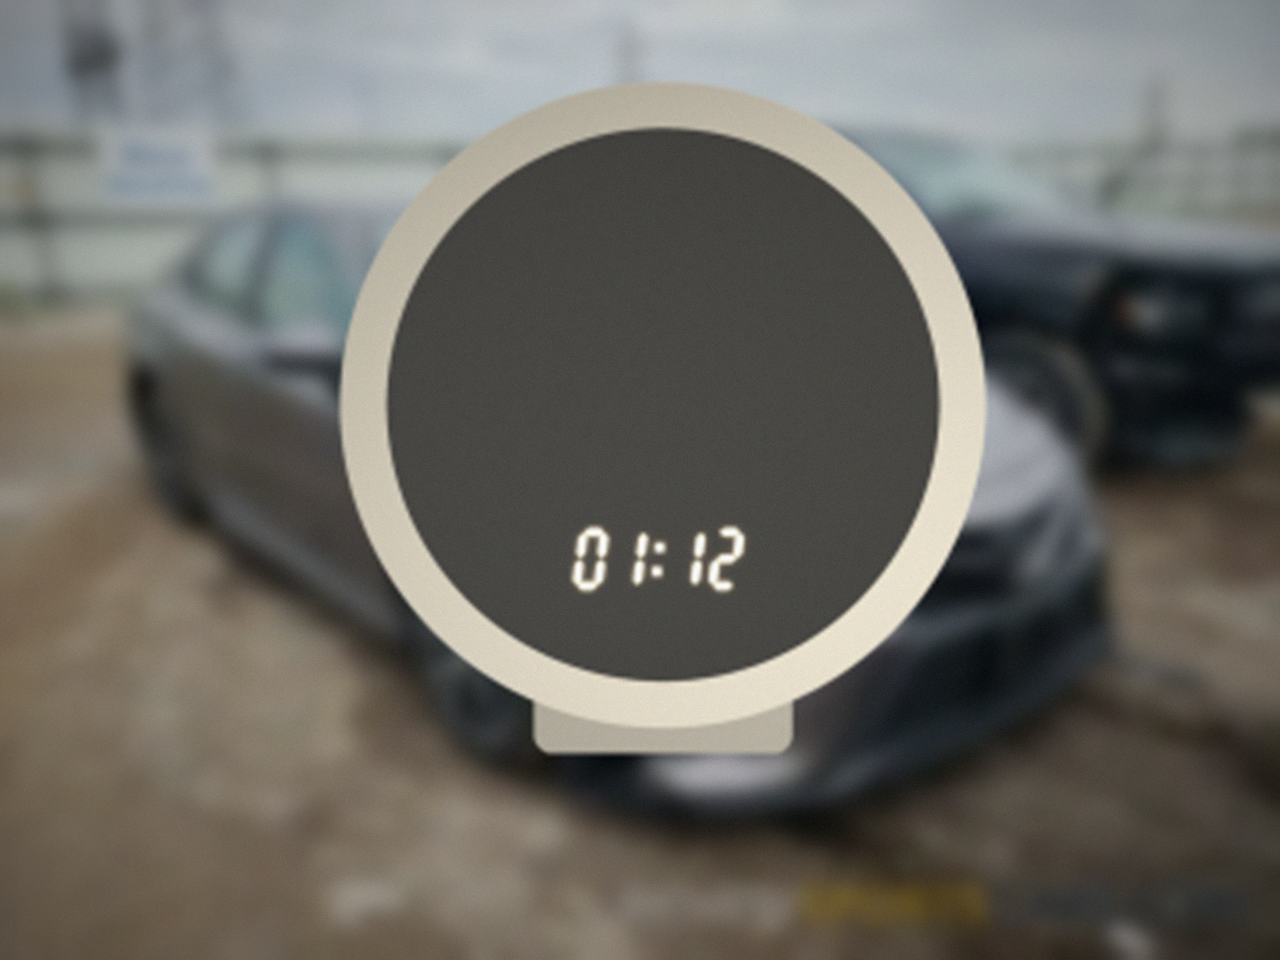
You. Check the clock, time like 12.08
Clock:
1.12
